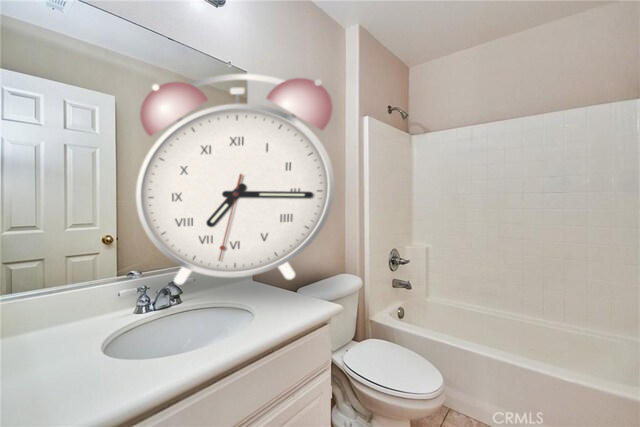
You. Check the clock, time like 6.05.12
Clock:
7.15.32
